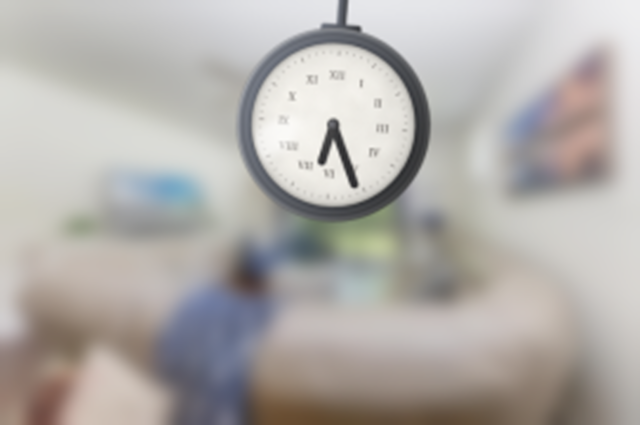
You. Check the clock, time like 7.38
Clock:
6.26
